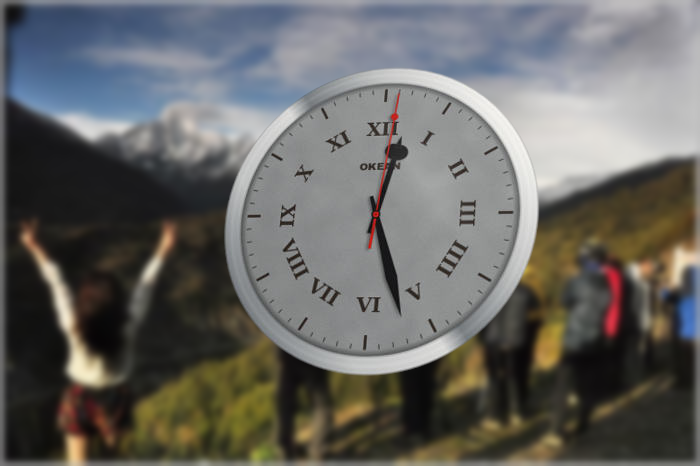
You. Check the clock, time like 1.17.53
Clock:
12.27.01
